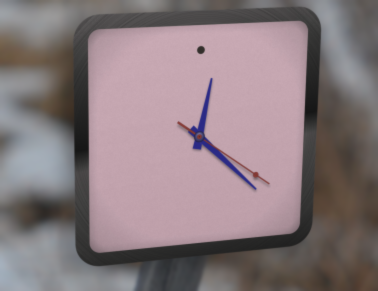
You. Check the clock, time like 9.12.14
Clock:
12.22.21
